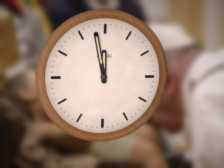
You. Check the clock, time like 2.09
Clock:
11.58
